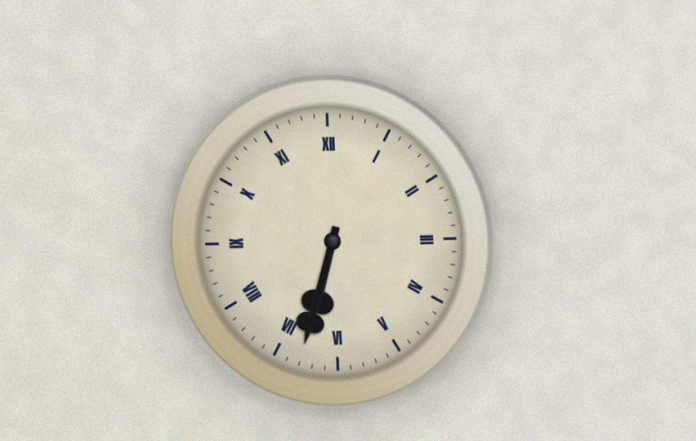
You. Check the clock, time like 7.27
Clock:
6.33
